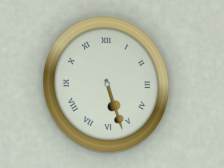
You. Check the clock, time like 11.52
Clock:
5.27
